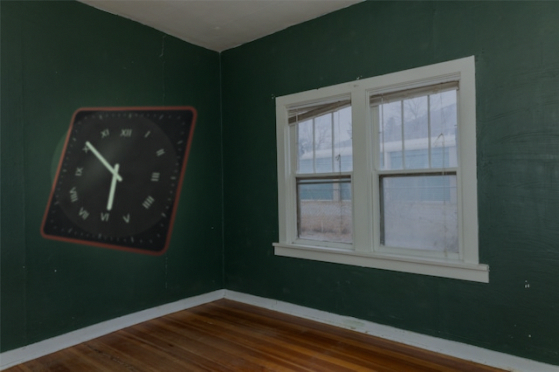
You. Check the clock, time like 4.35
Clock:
5.51
